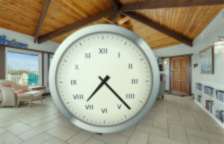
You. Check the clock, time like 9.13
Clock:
7.23
